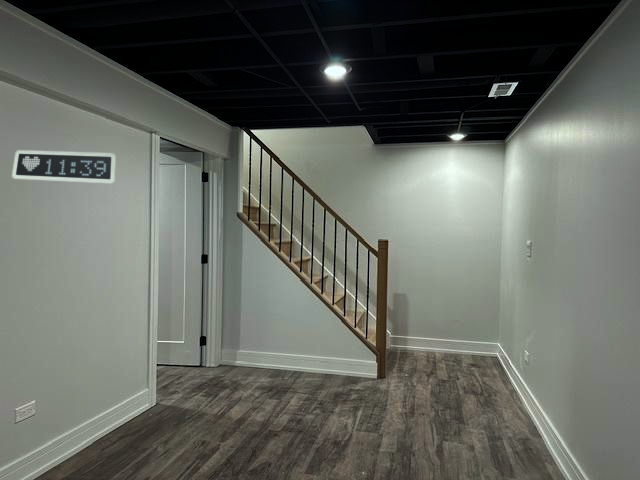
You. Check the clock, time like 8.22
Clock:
11.39
